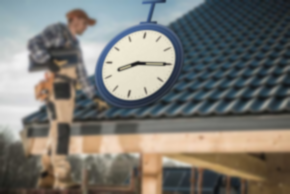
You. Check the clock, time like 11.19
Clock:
8.15
